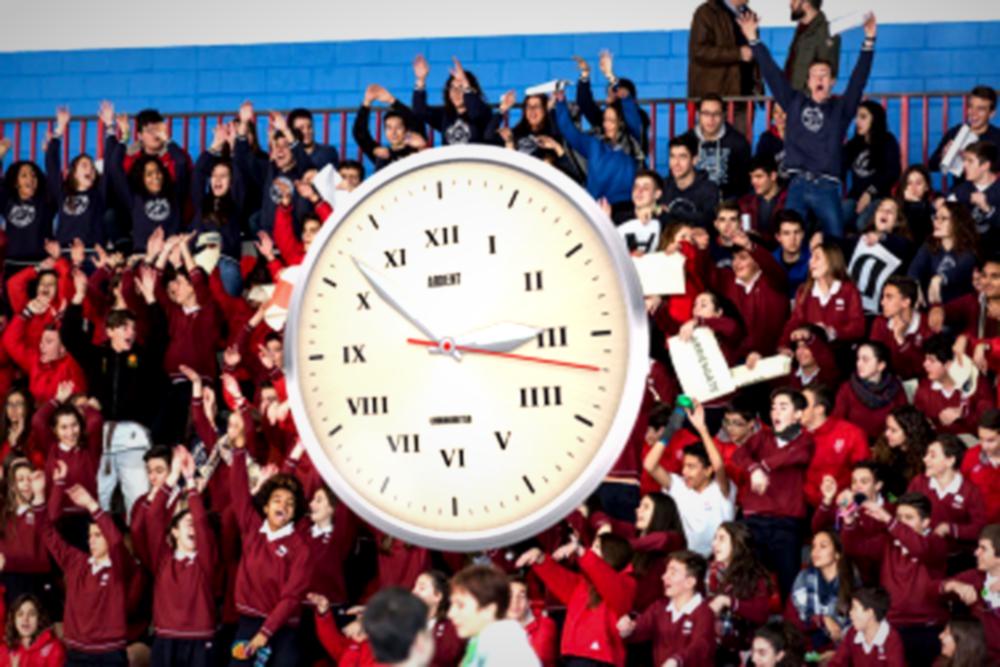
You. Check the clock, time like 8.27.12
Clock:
2.52.17
